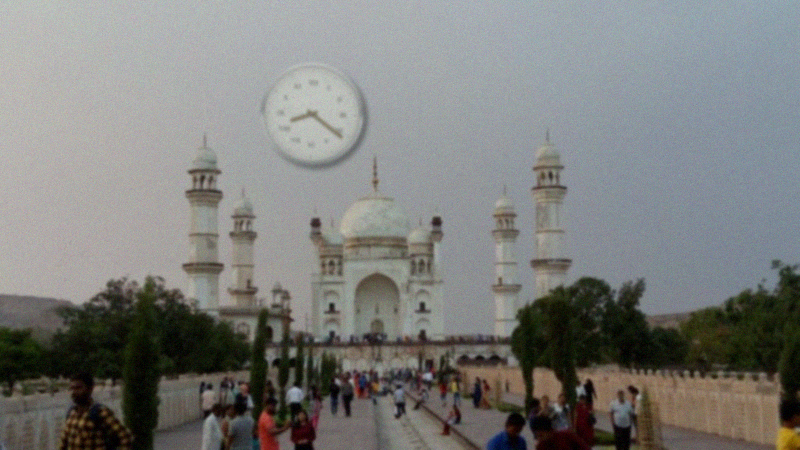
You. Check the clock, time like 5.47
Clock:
8.21
